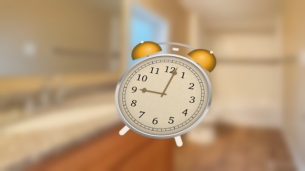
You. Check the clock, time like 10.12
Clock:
9.02
